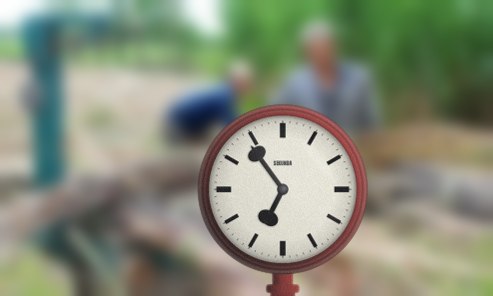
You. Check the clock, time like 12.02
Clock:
6.54
